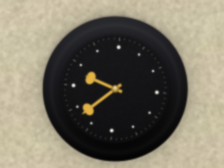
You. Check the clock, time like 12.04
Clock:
9.38
